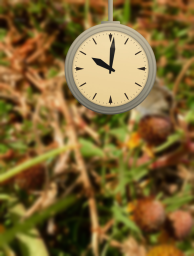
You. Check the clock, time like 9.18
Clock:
10.01
